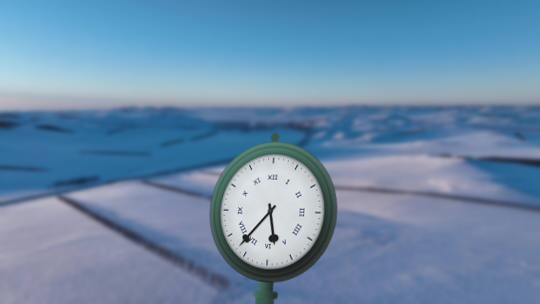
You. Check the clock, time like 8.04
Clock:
5.37
